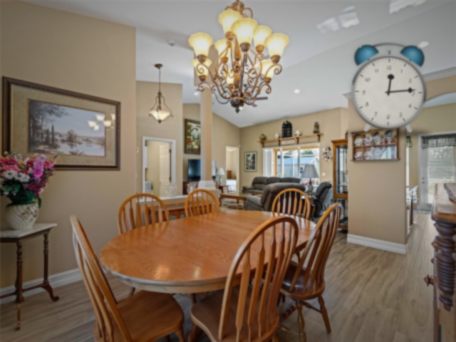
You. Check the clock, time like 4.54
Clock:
12.14
